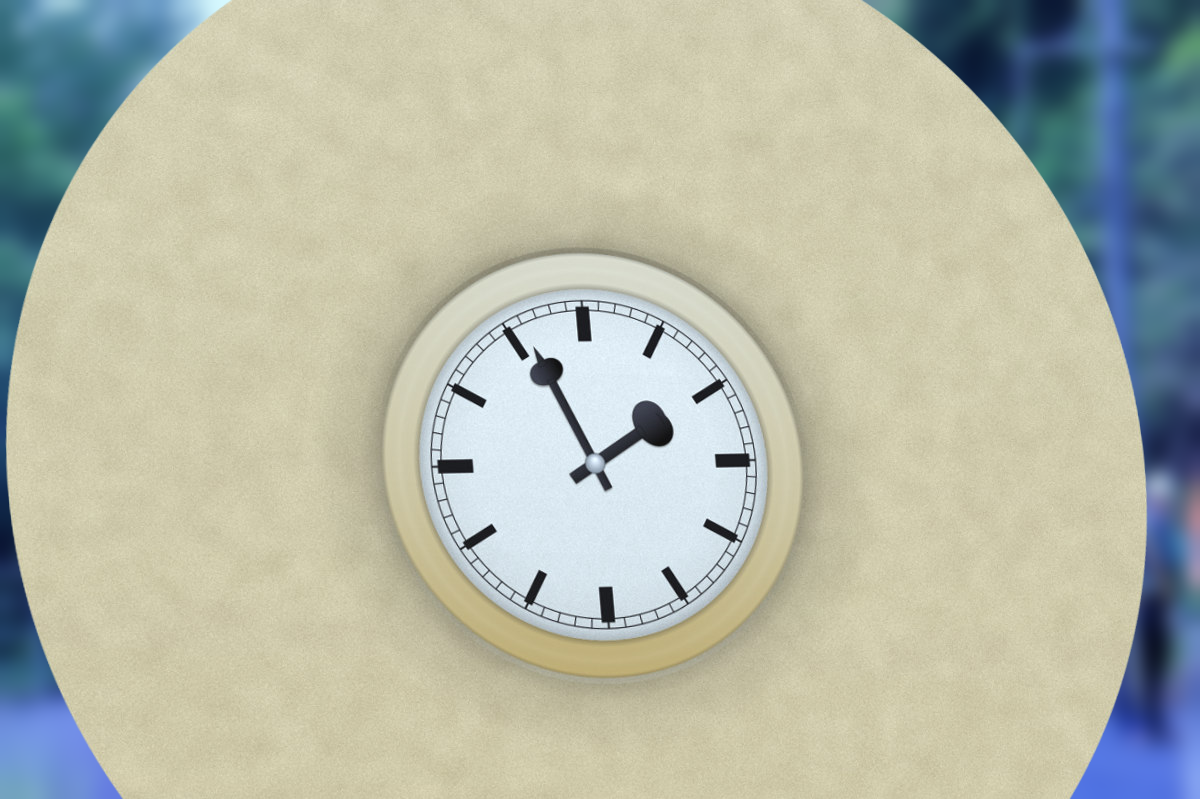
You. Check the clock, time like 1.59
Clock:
1.56
